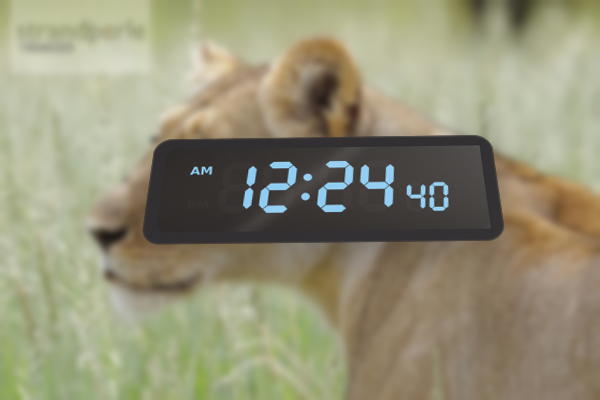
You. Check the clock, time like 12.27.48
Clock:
12.24.40
